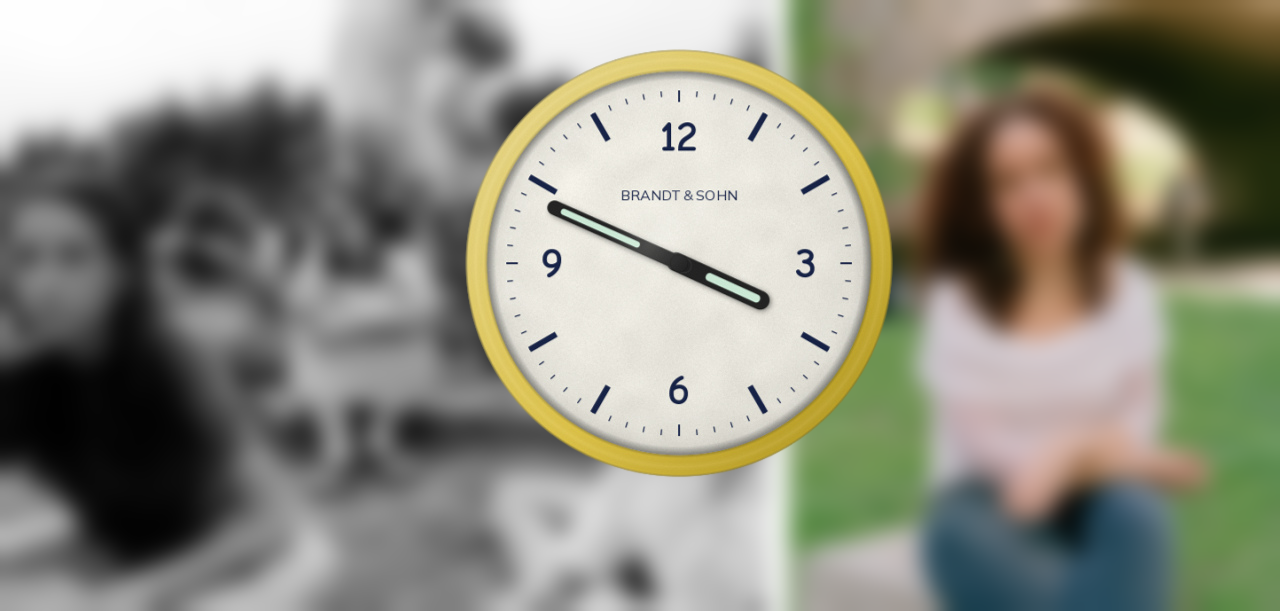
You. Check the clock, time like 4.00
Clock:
3.49
